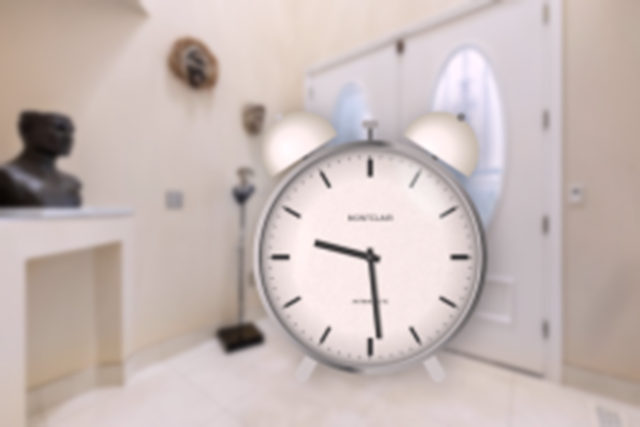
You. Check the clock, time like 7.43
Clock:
9.29
